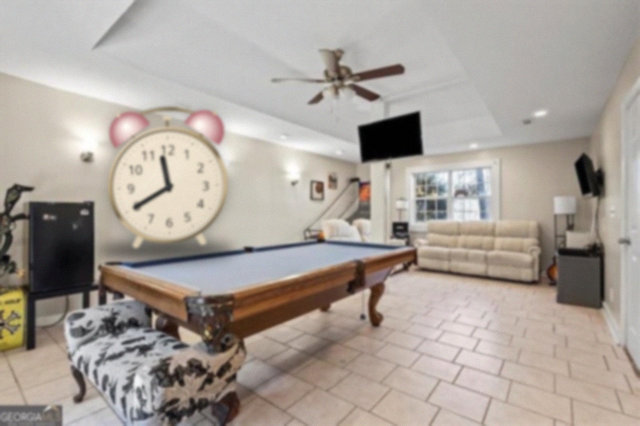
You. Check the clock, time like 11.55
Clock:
11.40
